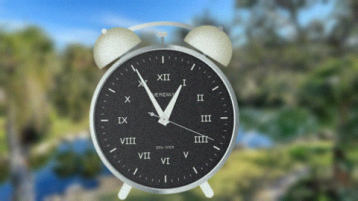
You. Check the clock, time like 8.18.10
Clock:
12.55.19
